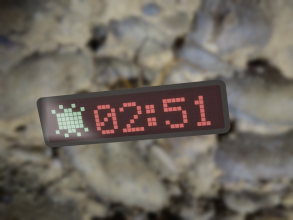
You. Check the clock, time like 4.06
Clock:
2.51
